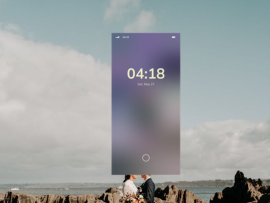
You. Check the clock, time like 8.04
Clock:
4.18
